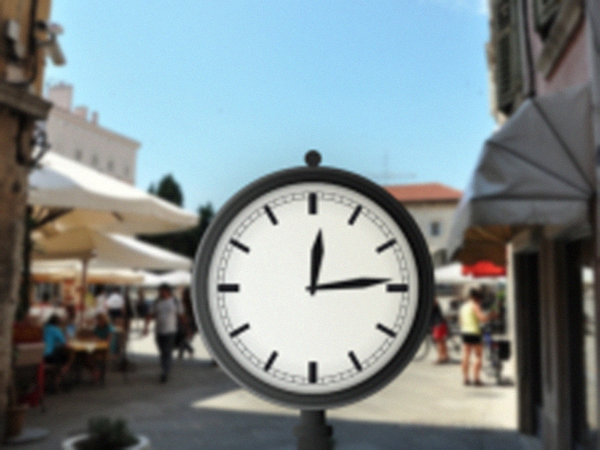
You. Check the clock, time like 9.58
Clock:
12.14
